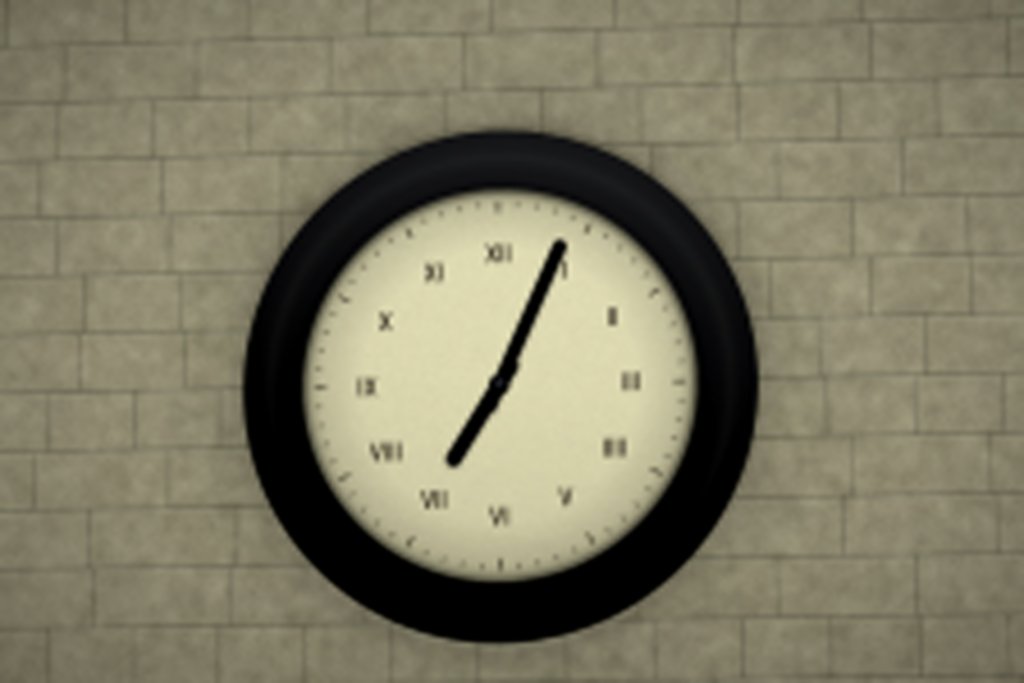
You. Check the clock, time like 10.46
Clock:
7.04
